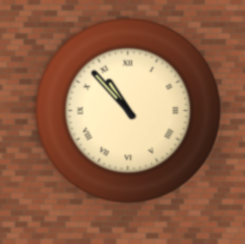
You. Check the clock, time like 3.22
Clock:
10.53
